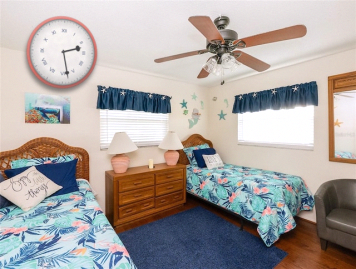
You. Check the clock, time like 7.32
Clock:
2.28
